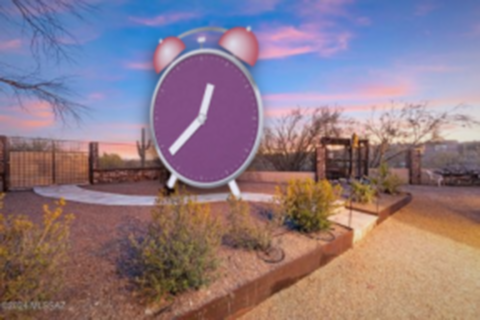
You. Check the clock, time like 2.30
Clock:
12.38
